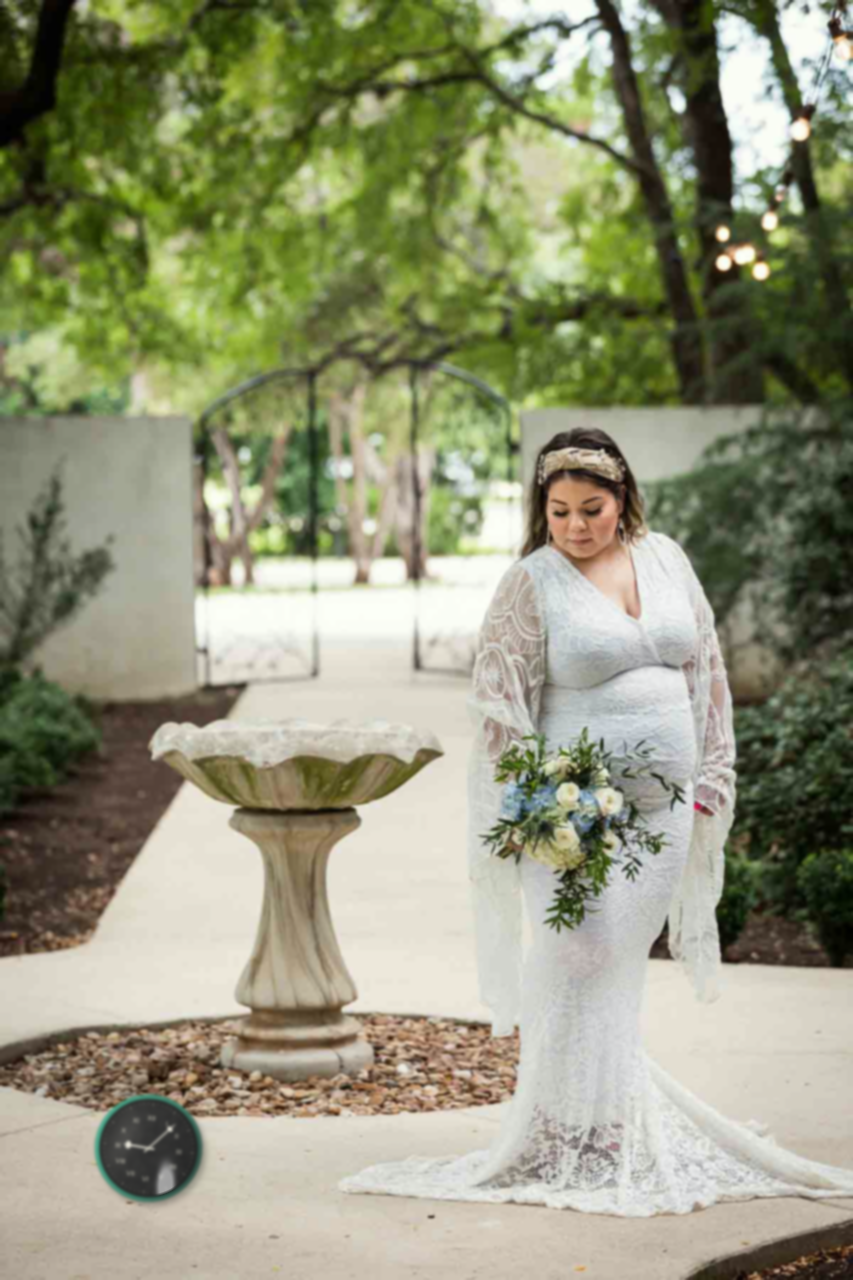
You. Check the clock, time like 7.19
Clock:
9.07
